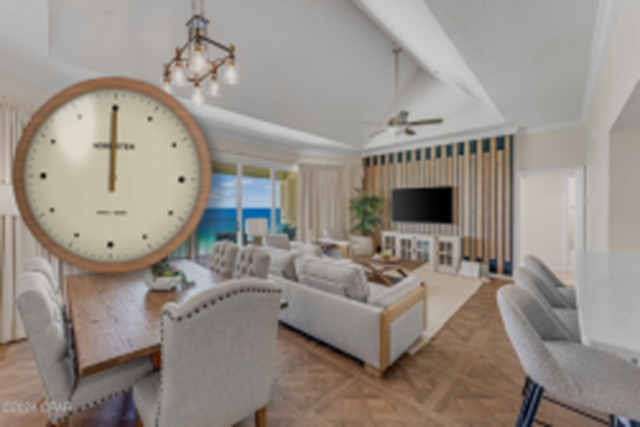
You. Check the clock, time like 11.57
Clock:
12.00
